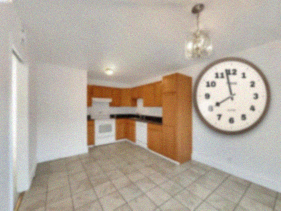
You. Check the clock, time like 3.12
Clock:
7.58
